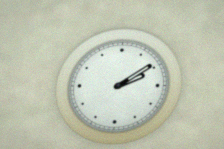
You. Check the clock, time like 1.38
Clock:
2.09
